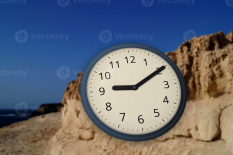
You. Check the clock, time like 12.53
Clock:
9.10
